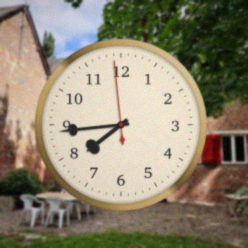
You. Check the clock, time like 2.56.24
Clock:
7.43.59
